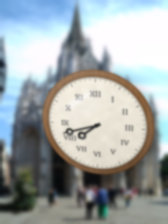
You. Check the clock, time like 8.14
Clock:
7.42
